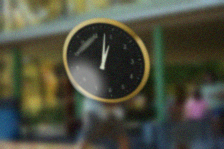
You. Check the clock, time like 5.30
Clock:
1.03
